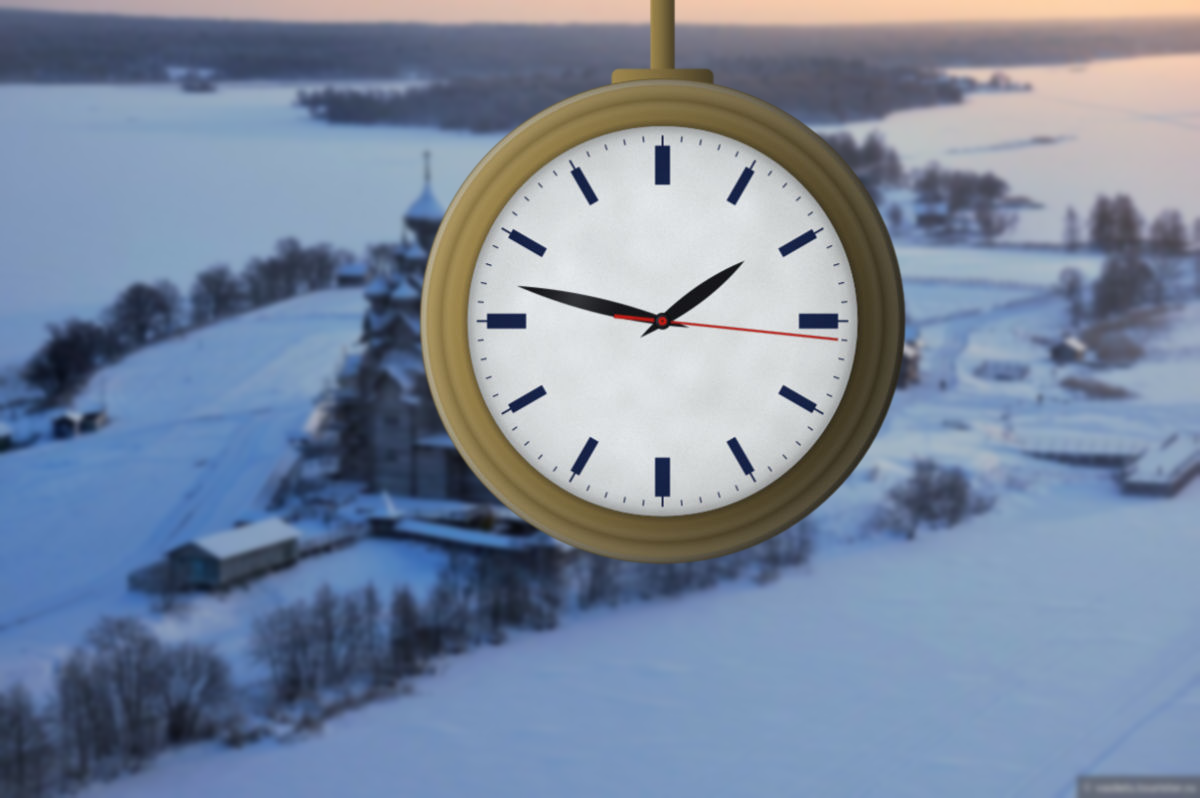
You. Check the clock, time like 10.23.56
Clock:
1.47.16
